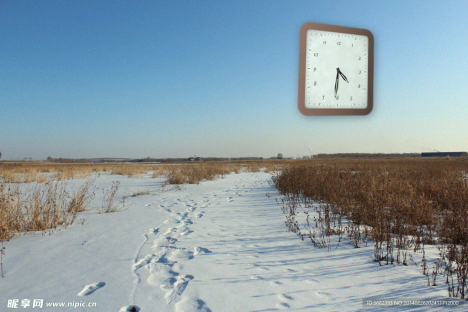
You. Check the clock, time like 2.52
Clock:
4.31
